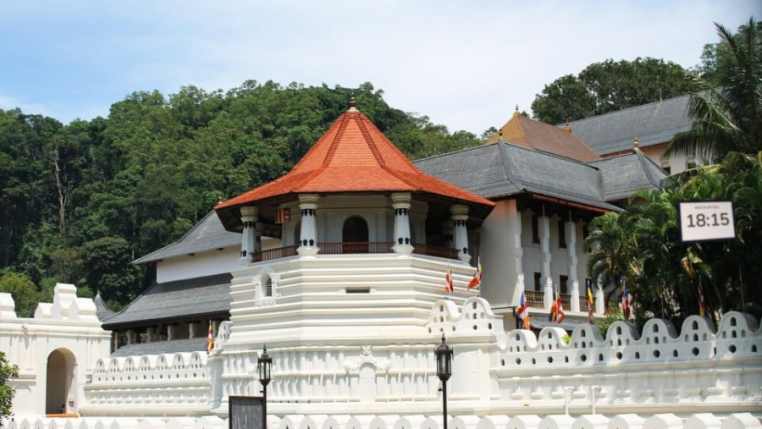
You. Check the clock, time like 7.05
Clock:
18.15
